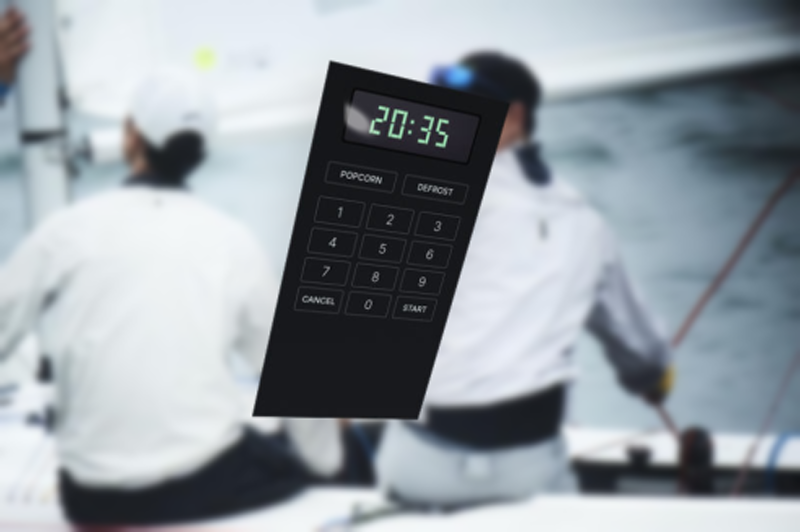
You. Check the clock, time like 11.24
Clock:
20.35
